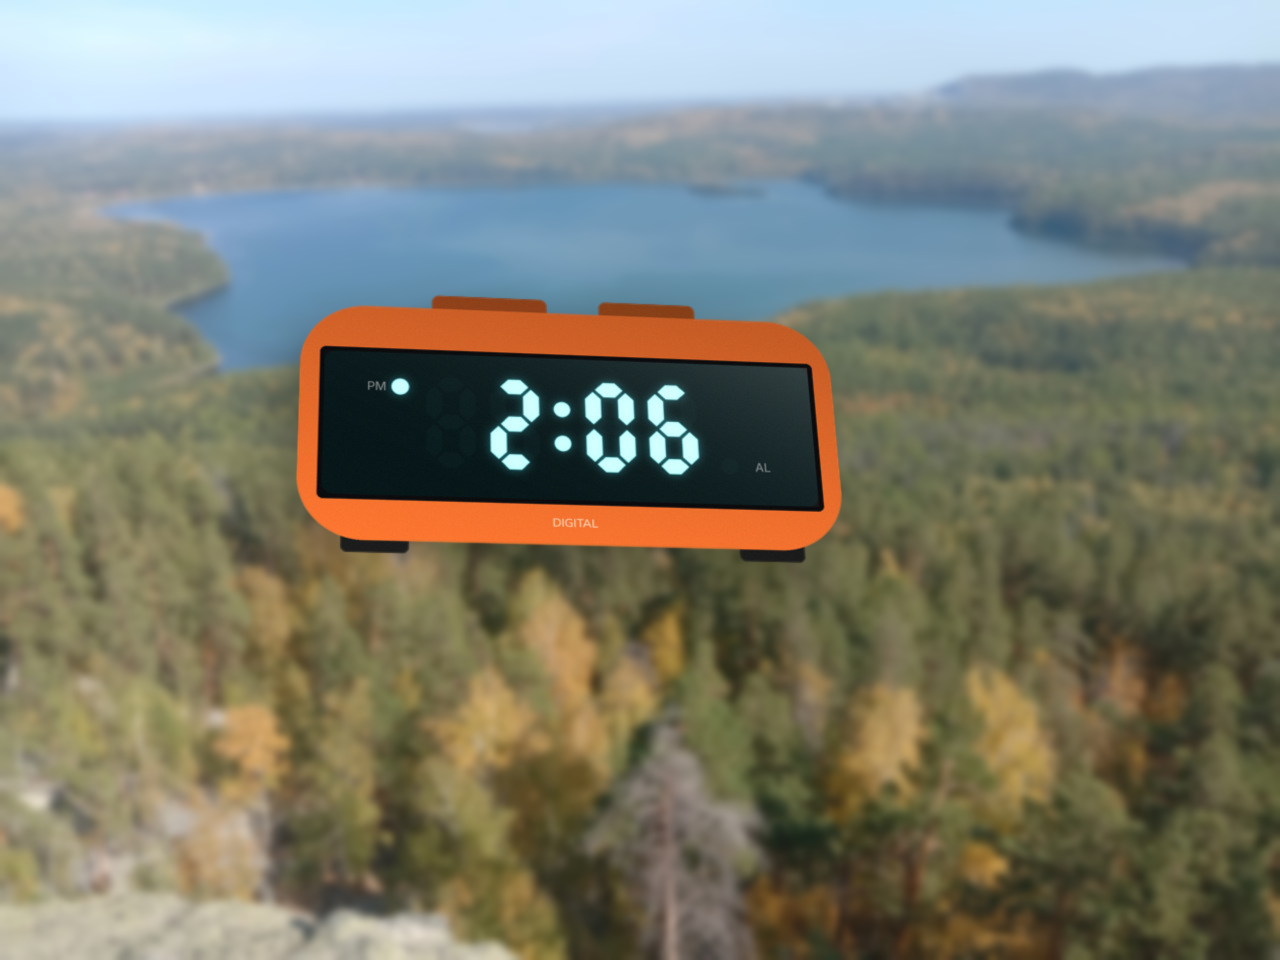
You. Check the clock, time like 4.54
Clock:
2.06
